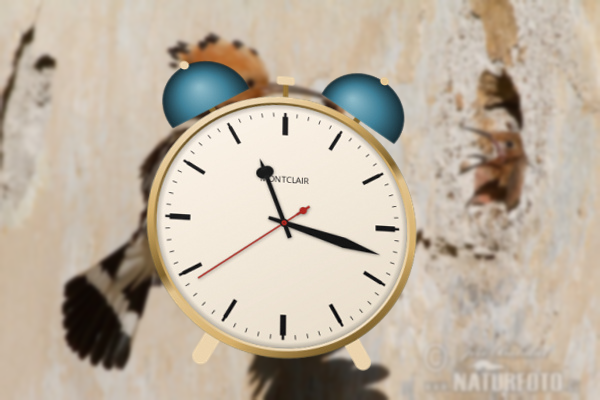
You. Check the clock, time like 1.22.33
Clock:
11.17.39
